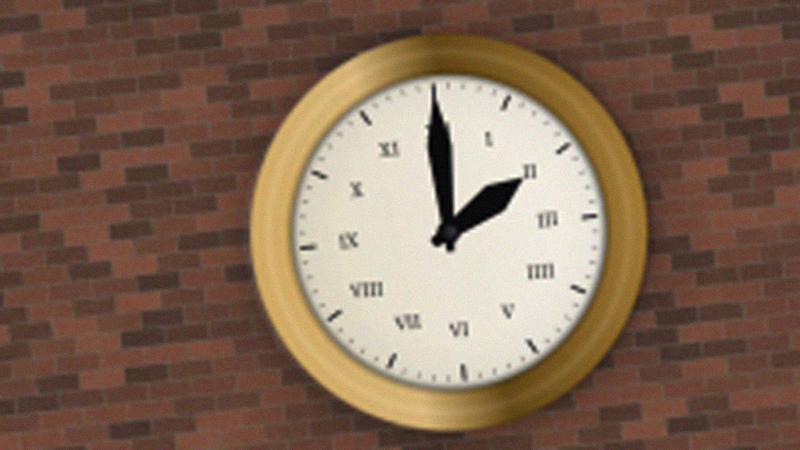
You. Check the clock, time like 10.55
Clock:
2.00
